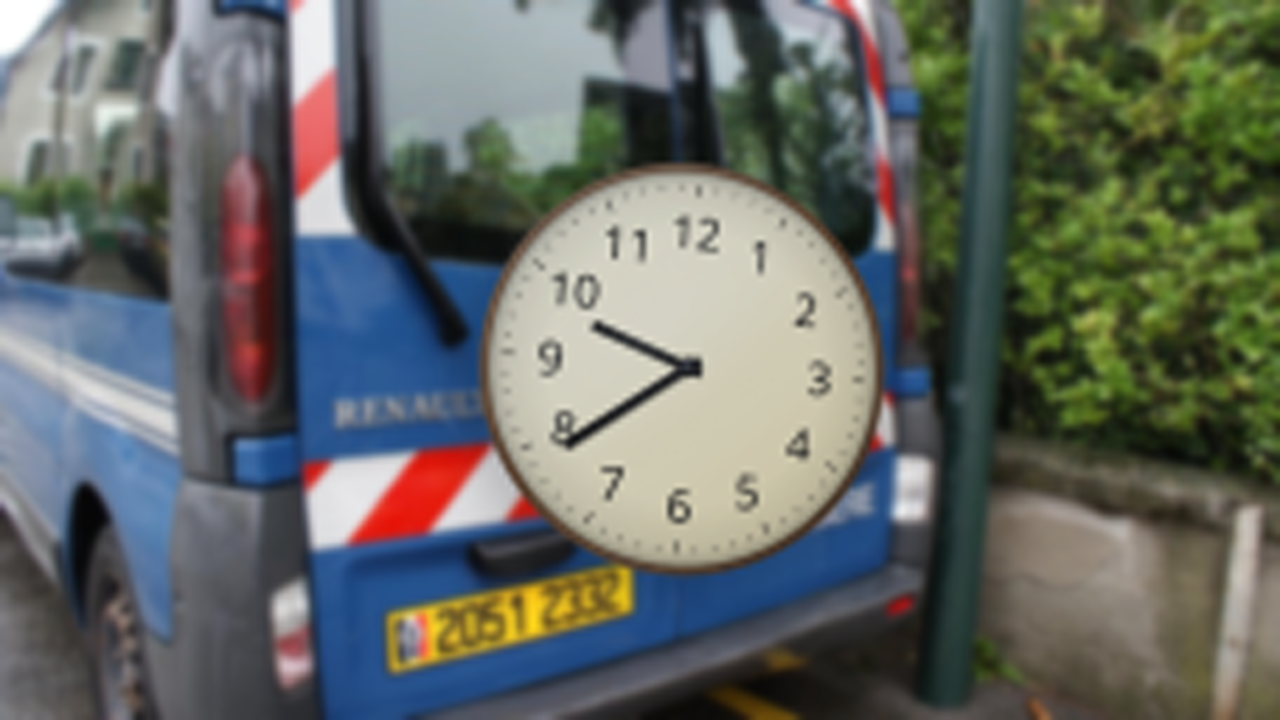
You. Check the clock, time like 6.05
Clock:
9.39
